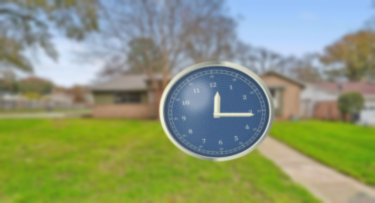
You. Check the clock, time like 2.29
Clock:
12.16
